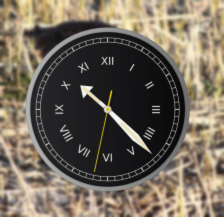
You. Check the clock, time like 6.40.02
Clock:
10.22.32
